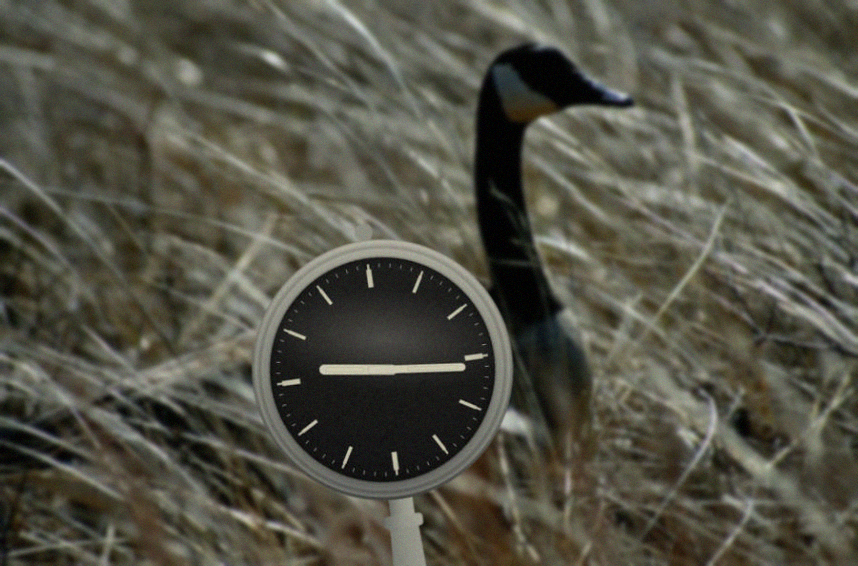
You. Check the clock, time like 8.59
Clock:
9.16
